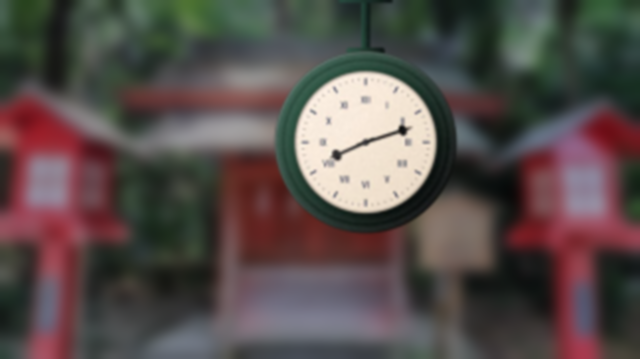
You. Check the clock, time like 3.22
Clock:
8.12
